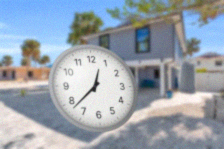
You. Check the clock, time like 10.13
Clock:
12.38
